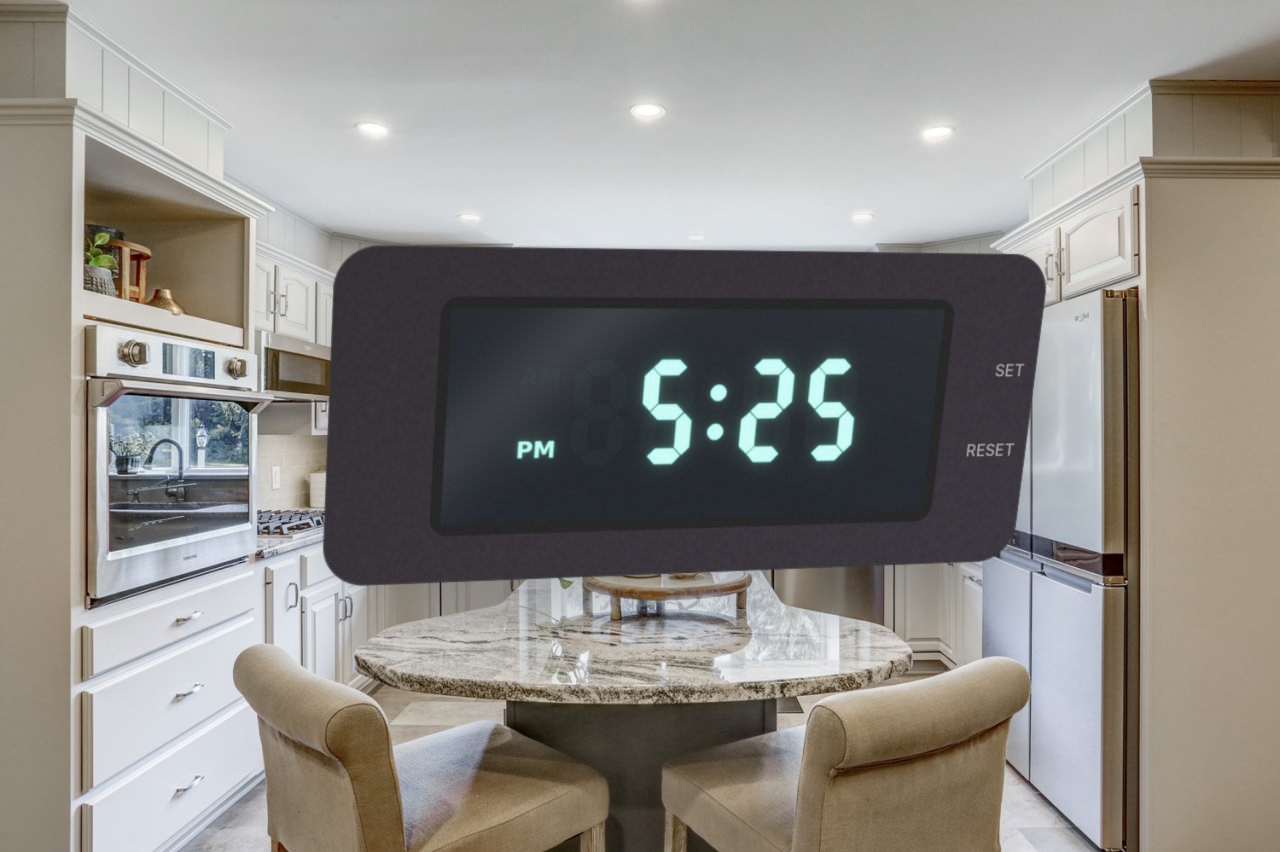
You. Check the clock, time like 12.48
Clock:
5.25
